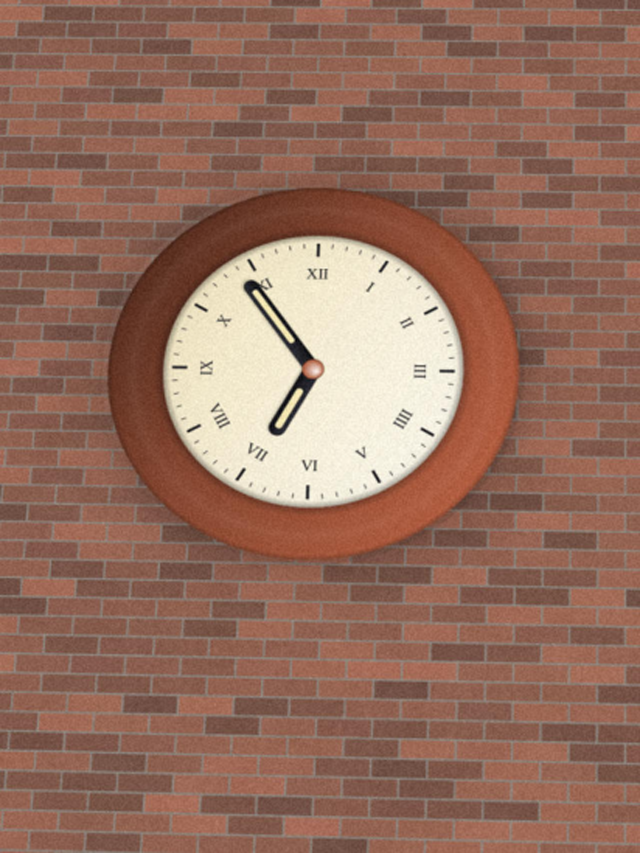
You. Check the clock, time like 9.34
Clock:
6.54
